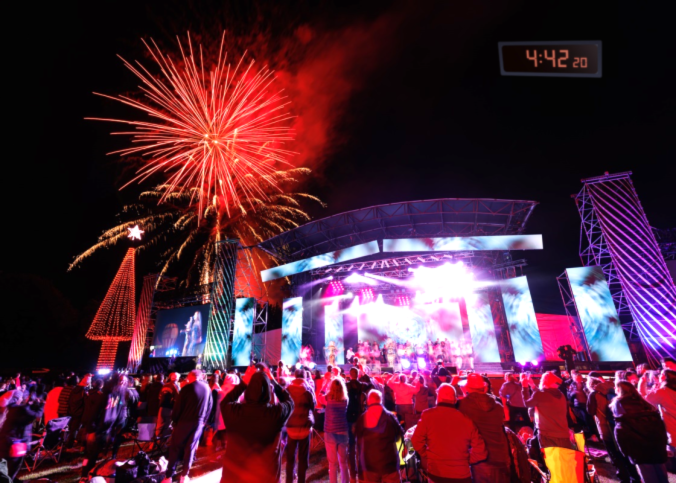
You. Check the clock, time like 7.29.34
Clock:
4.42.20
